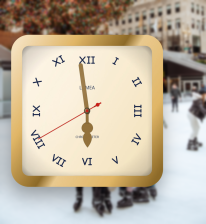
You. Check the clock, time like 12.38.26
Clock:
5.58.40
